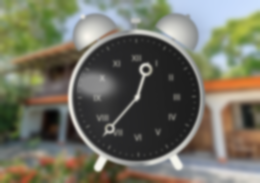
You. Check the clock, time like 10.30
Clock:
12.37
